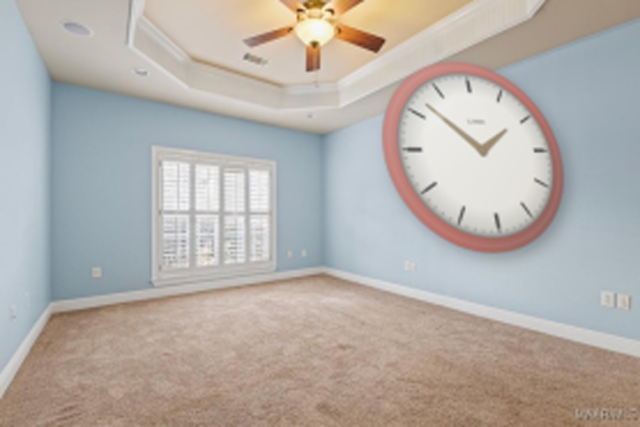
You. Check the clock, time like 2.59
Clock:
1.52
